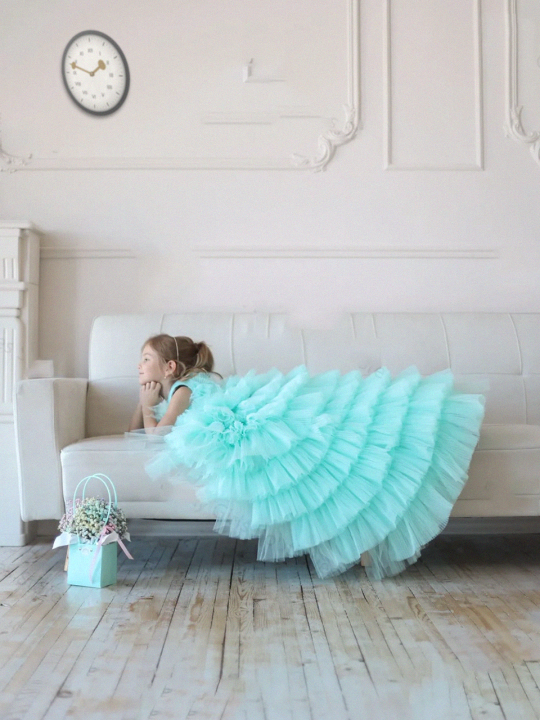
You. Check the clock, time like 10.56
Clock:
1.48
